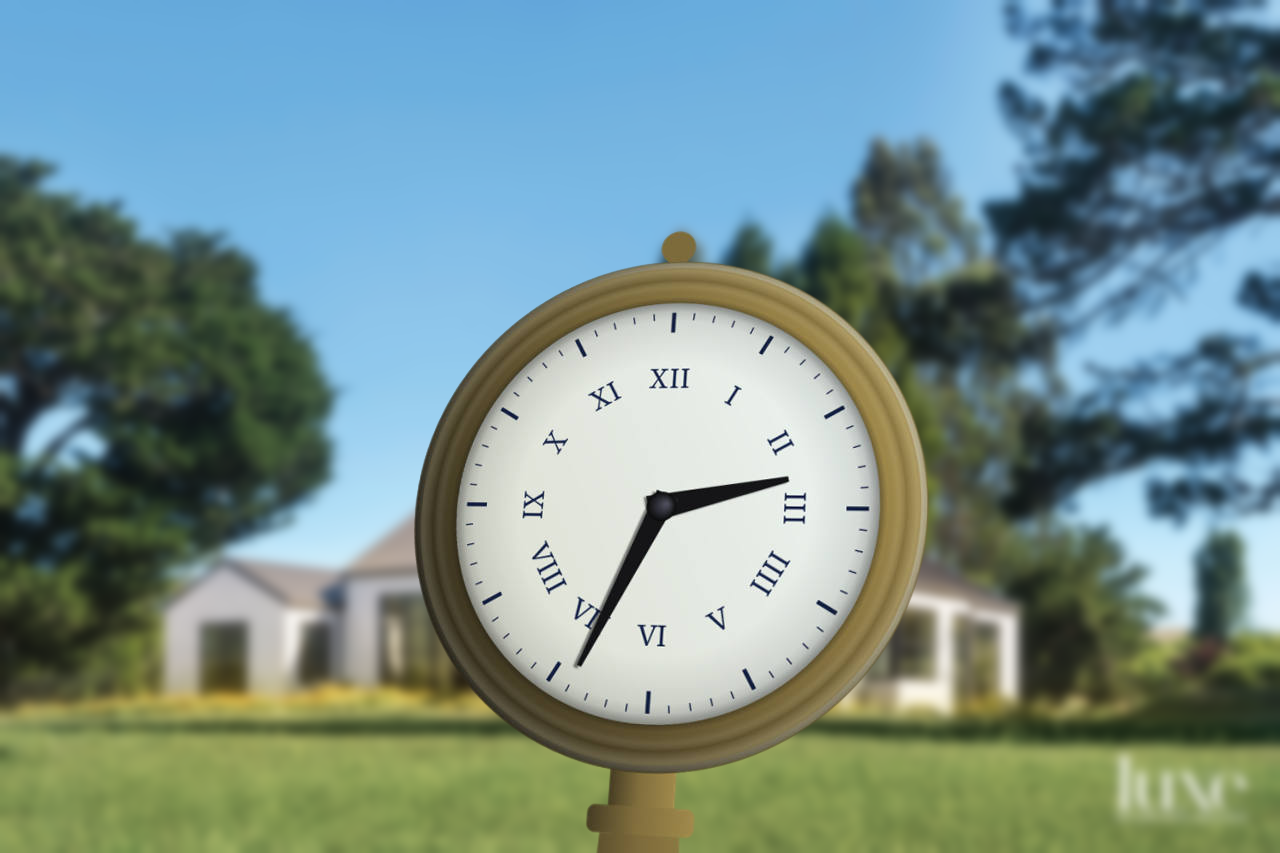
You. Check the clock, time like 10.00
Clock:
2.34
